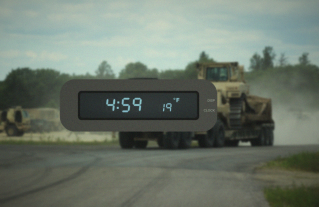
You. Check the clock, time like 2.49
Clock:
4.59
